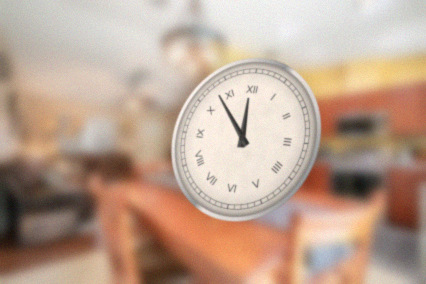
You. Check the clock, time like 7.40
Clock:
11.53
